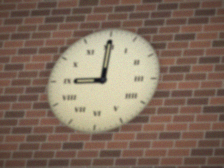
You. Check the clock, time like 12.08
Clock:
9.00
